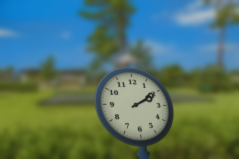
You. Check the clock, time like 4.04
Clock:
2.10
